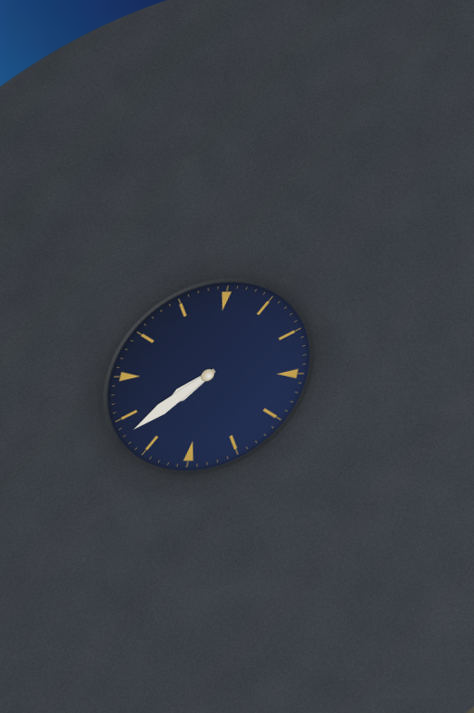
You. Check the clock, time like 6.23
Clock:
7.38
